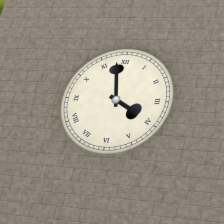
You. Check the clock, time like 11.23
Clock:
3.58
